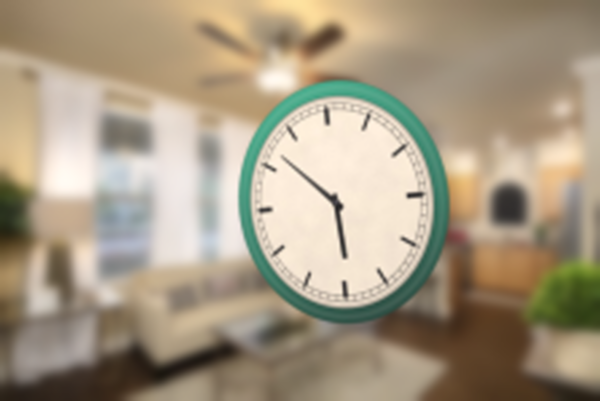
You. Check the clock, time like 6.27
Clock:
5.52
